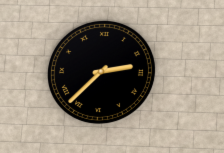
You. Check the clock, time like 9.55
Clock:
2.37
